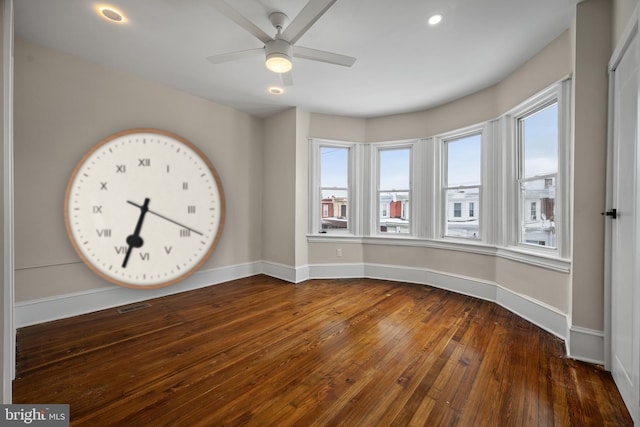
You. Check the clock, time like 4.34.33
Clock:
6.33.19
